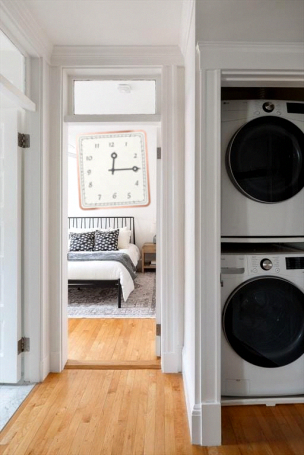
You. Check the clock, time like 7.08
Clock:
12.15
